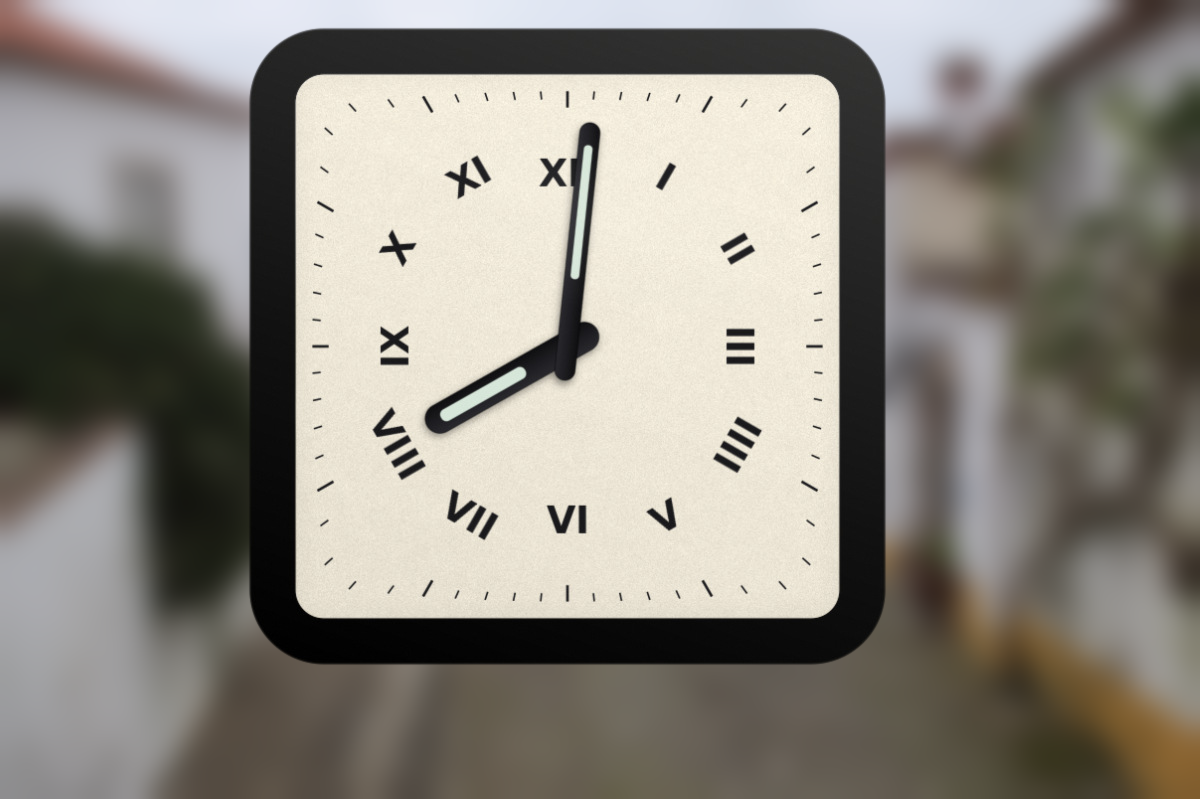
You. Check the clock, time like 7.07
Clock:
8.01
